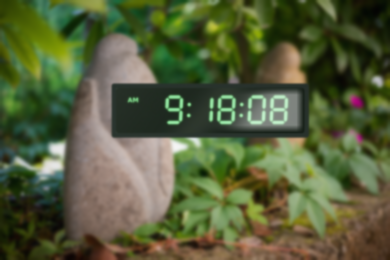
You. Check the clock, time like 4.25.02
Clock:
9.18.08
